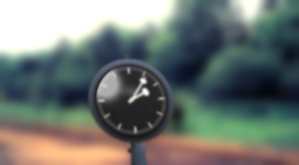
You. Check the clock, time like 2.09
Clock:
2.06
